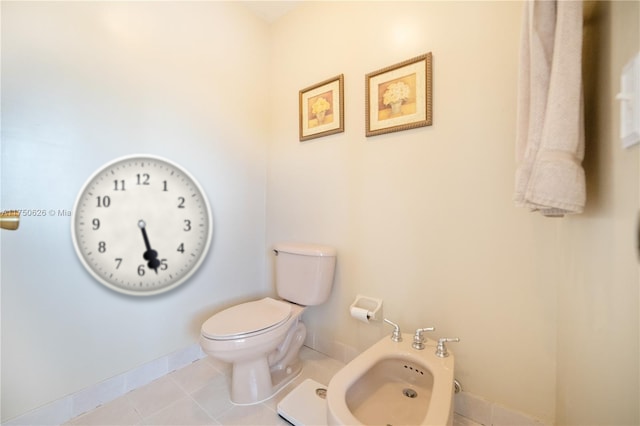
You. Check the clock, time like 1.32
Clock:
5.27
